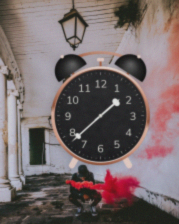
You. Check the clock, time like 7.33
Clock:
1.38
